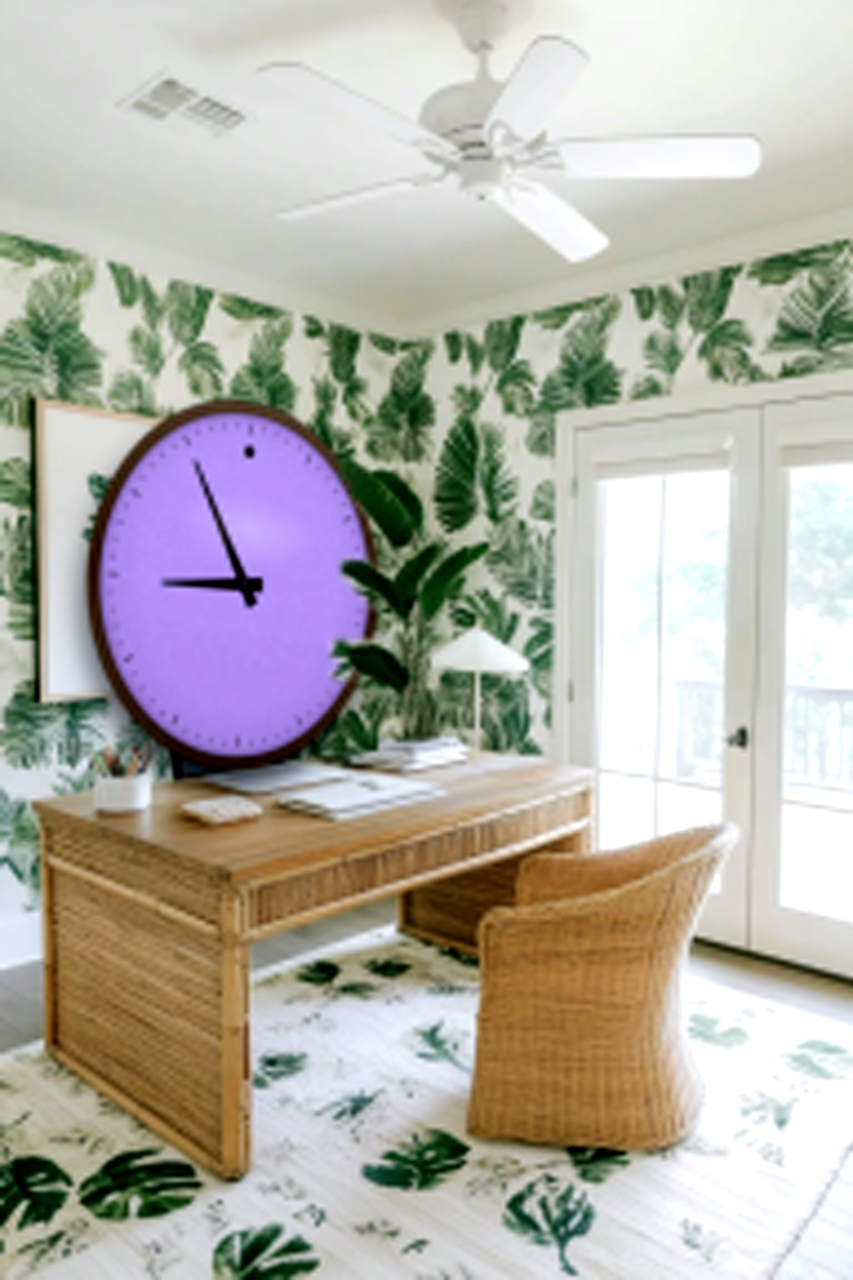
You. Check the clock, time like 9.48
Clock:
8.55
